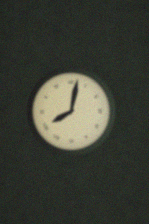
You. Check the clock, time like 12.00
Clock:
8.02
